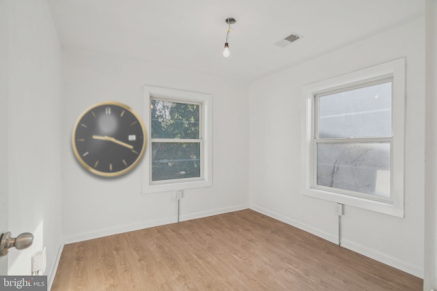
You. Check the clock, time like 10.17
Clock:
9.19
